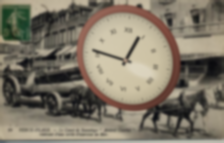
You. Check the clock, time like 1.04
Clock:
12.46
